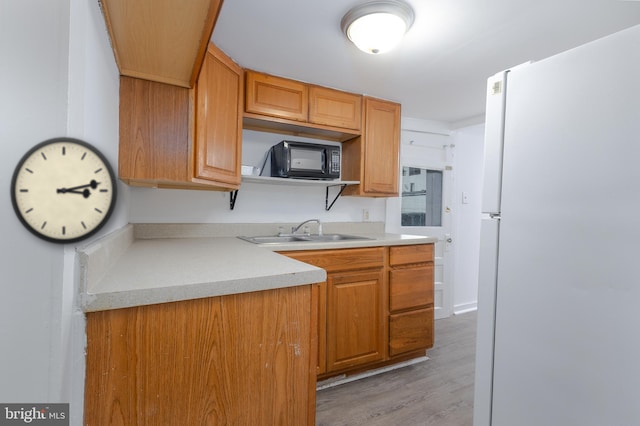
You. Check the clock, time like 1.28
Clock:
3.13
